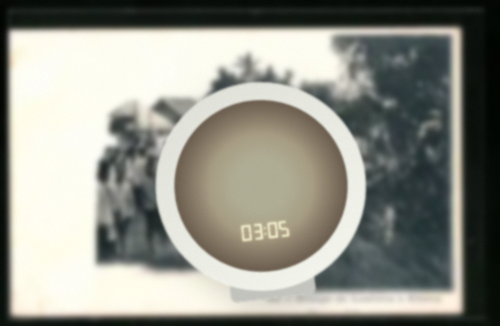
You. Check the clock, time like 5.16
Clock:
3.05
